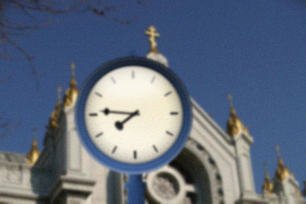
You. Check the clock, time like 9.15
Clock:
7.46
